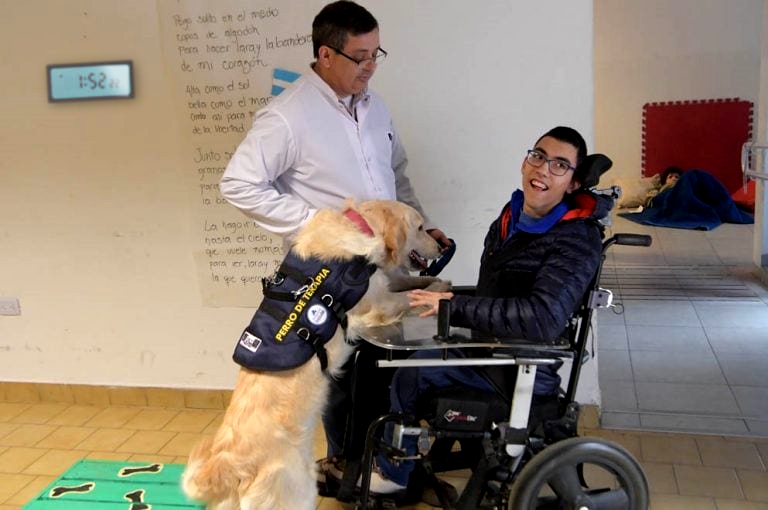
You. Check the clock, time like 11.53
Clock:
1.52
